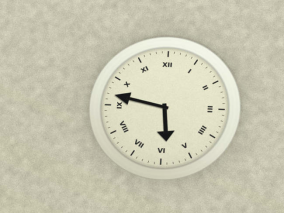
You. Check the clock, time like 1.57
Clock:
5.47
